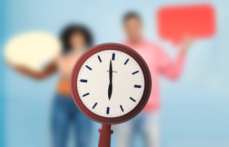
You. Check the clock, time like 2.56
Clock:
5.59
